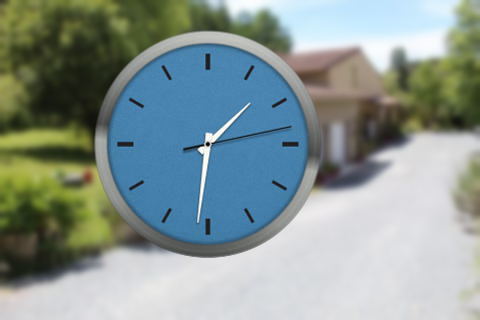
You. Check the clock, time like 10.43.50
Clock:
1.31.13
